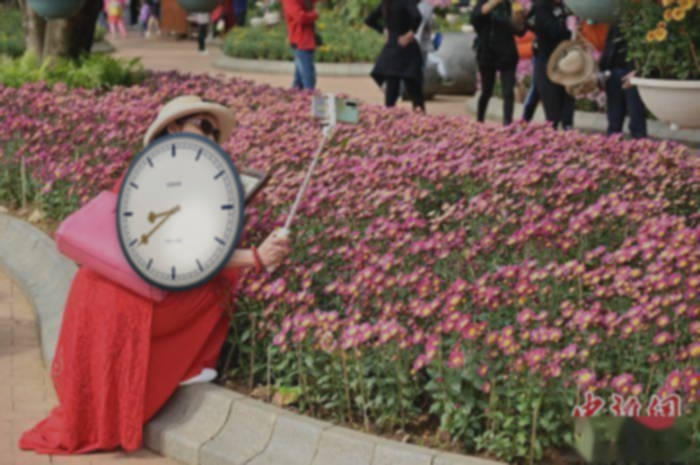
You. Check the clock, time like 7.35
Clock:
8.39
